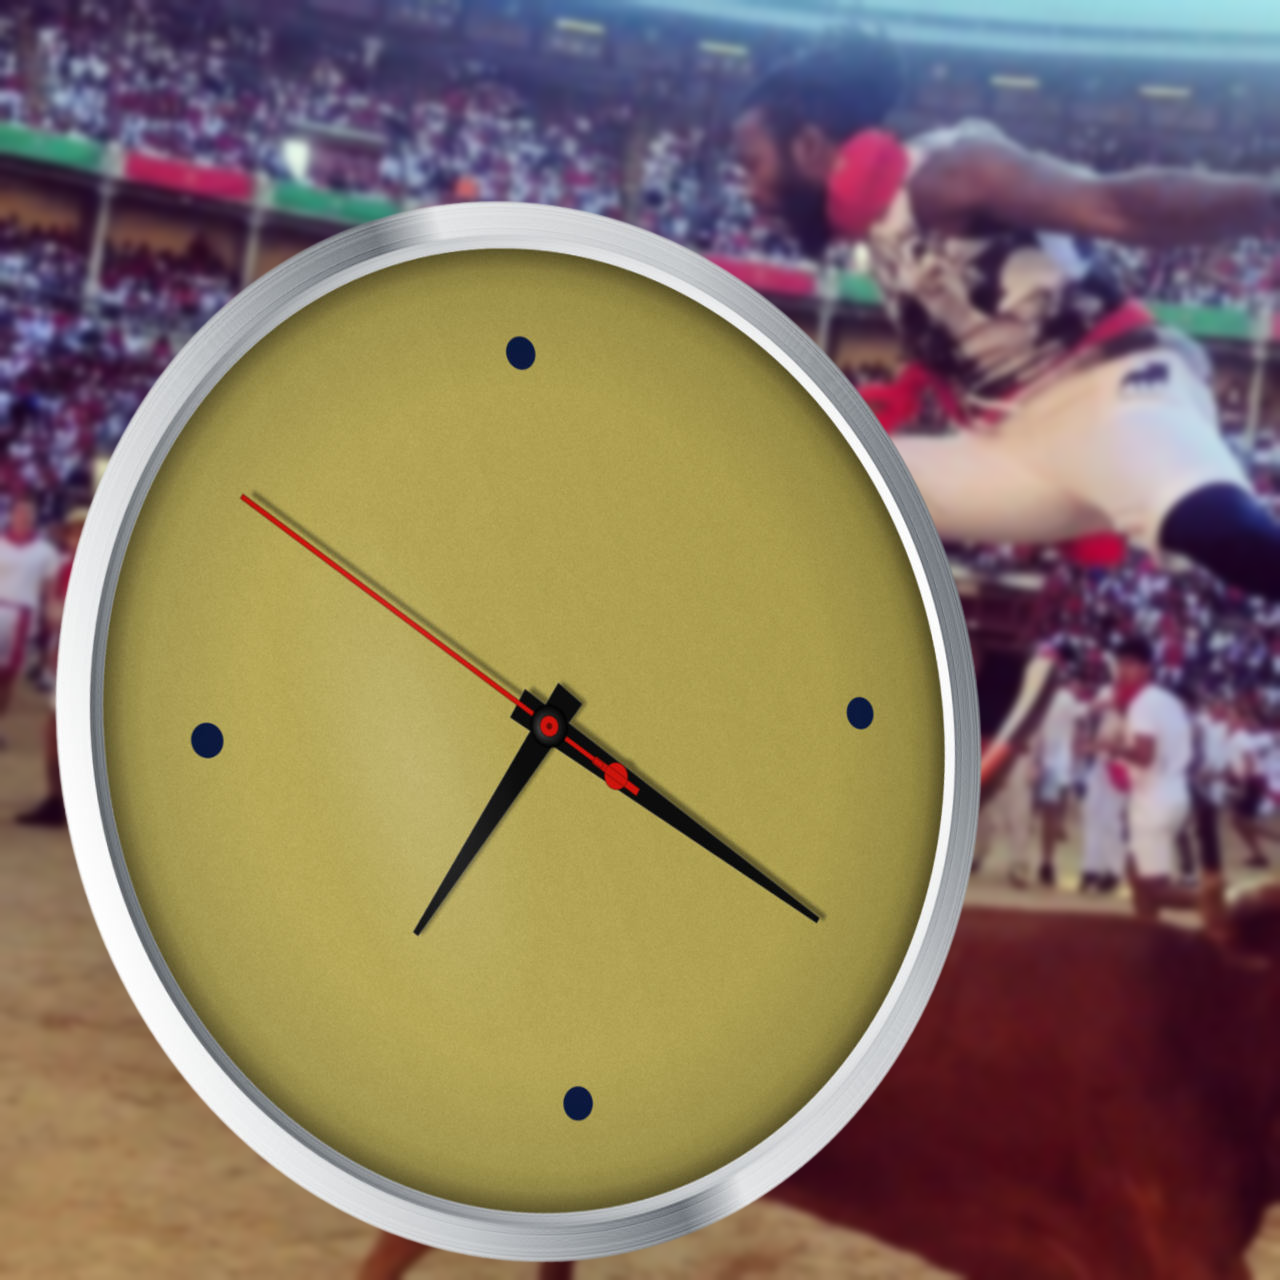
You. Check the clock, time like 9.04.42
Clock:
7.20.51
